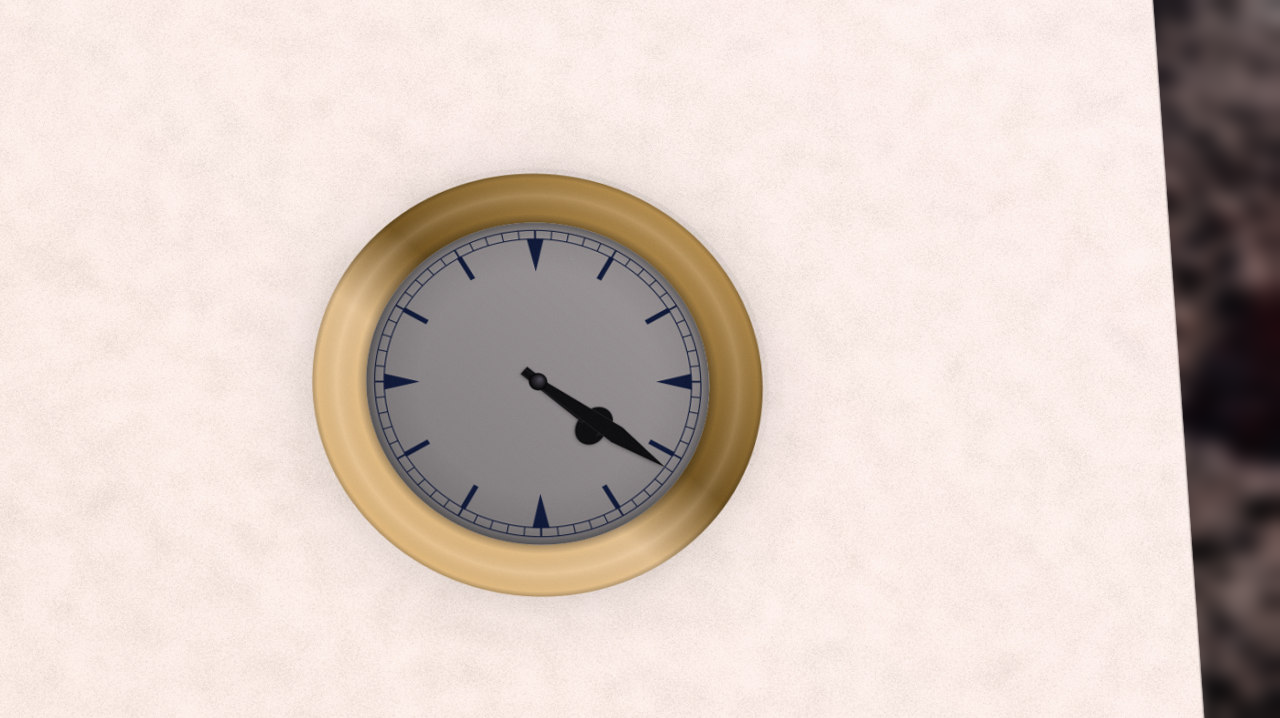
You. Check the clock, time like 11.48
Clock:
4.21
